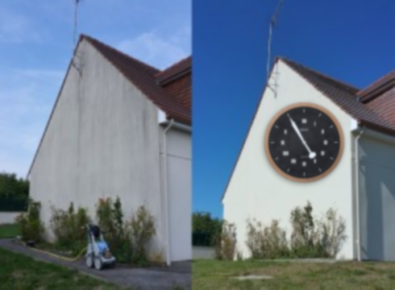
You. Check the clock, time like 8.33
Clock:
4.55
